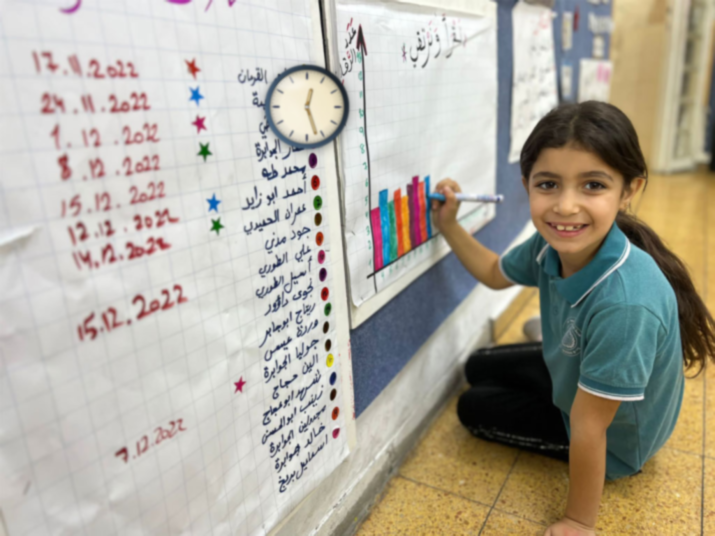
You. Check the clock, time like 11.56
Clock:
12.27
